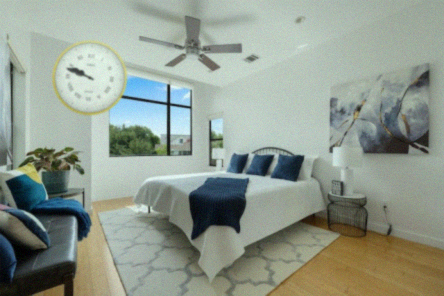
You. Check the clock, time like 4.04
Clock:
9.48
